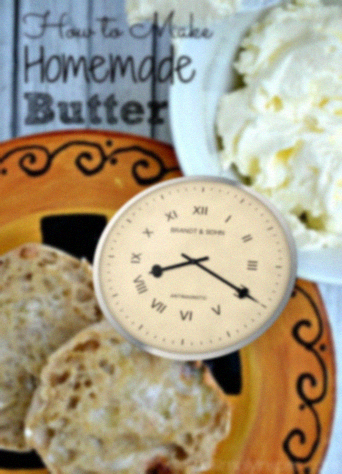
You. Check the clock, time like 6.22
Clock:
8.20
